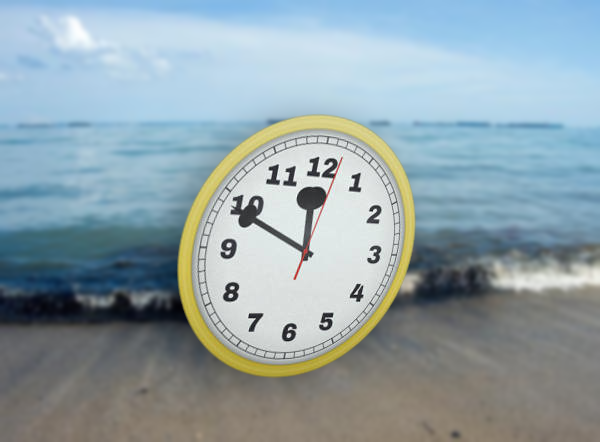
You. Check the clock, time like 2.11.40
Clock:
11.49.02
